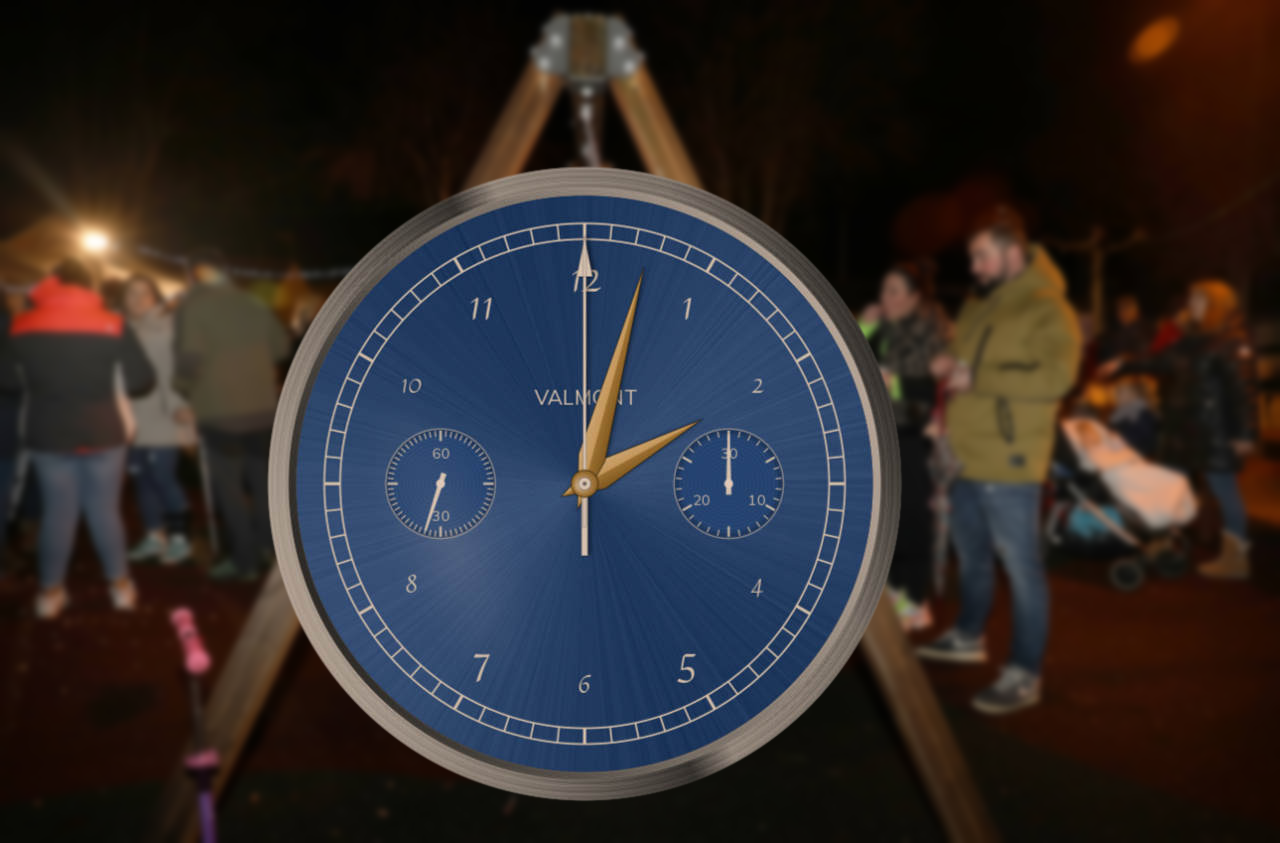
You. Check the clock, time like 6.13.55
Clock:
2.02.33
